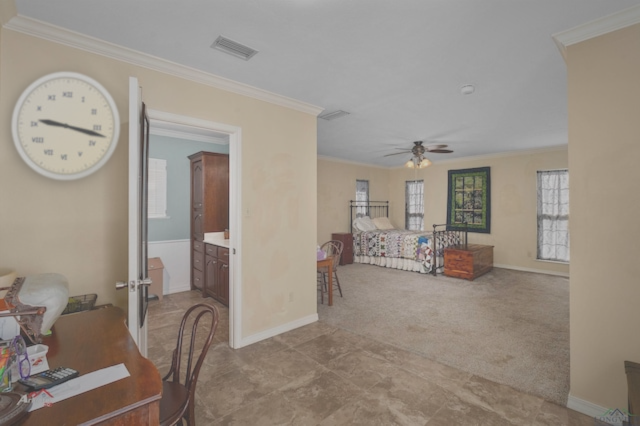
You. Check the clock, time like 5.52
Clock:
9.17
